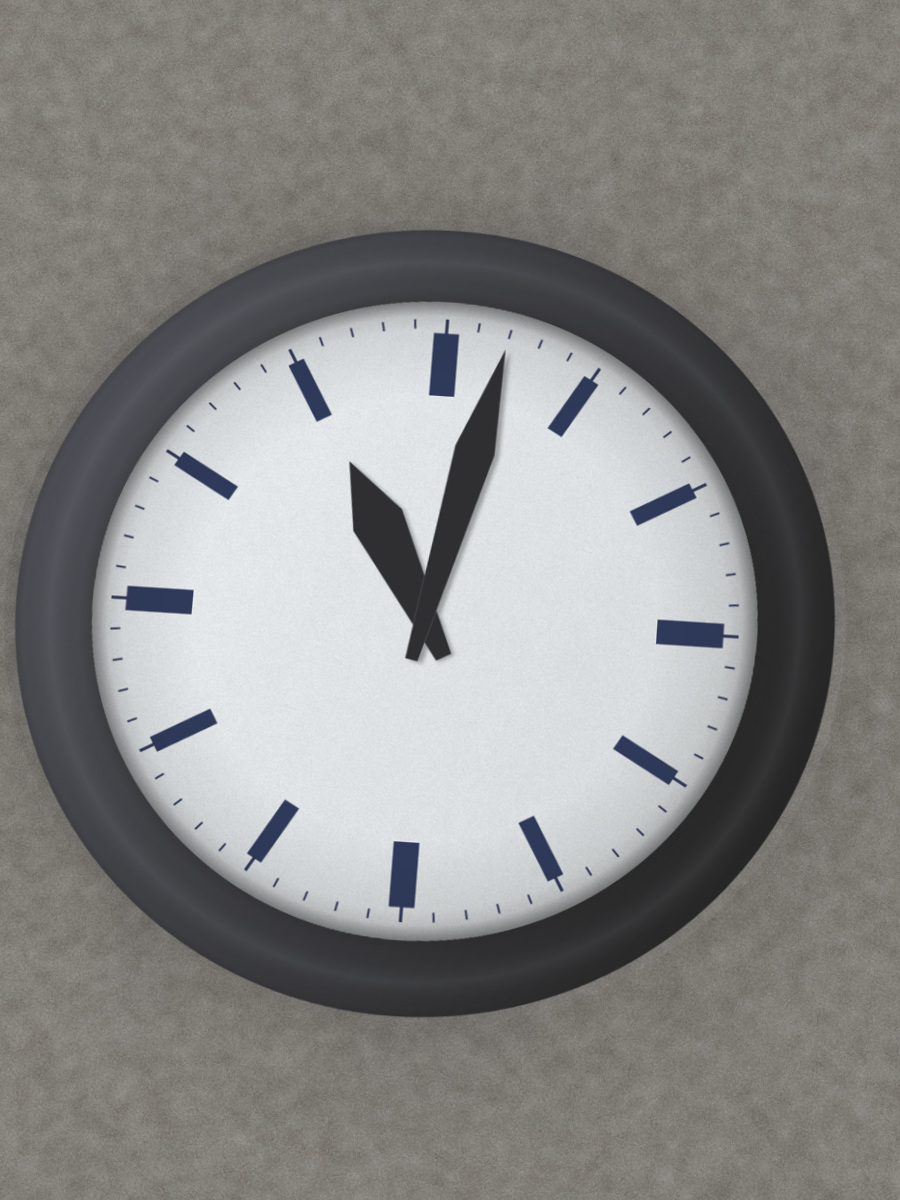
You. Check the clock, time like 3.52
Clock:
11.02
